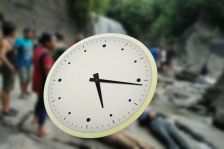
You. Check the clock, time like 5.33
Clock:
5.16
